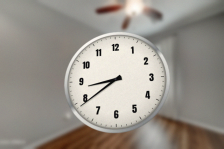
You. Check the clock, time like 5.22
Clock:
8.39
